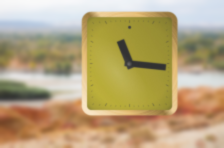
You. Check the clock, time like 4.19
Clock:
11.16
